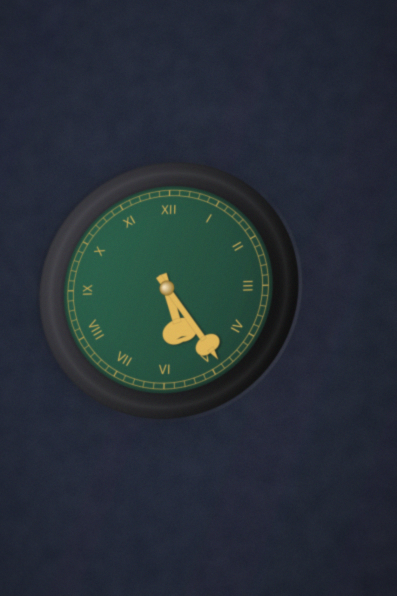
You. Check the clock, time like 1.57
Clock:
5.24
